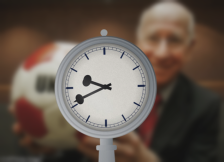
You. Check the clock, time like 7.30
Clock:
9.41
